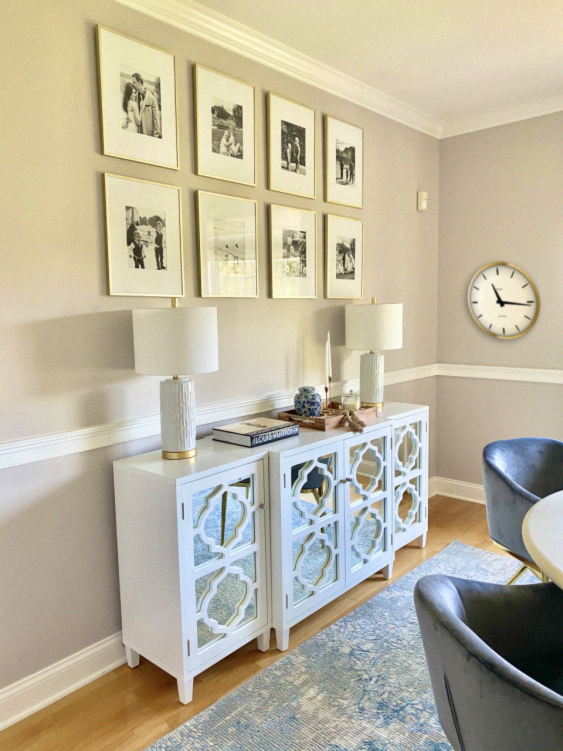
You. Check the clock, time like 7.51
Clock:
11.16
